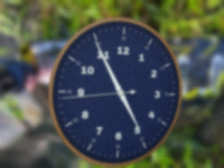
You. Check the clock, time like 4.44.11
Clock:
4.54.44
